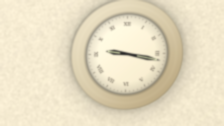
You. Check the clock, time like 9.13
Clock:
9.17
